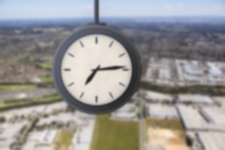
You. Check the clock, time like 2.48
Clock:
7.14
